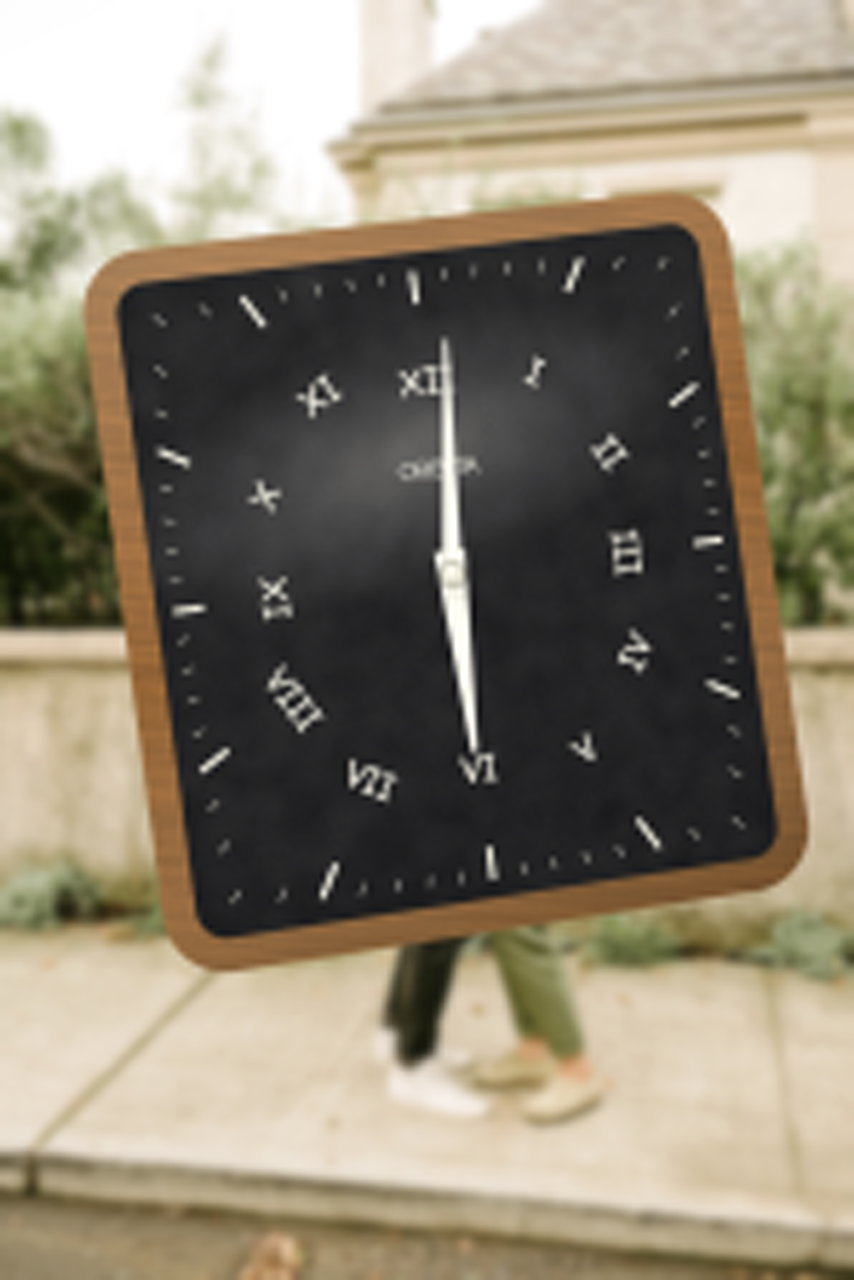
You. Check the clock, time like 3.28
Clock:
6.01
